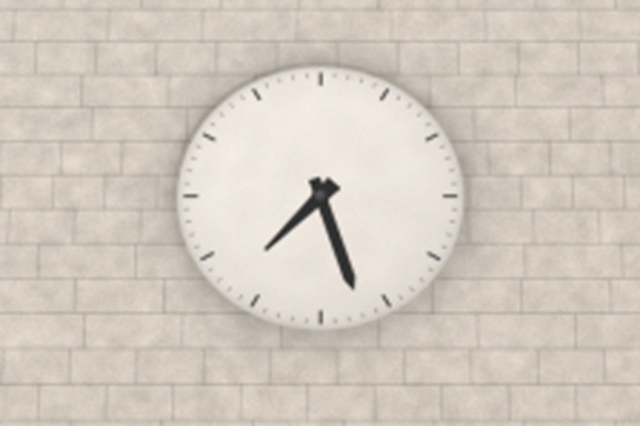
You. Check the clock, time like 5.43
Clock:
7.27
